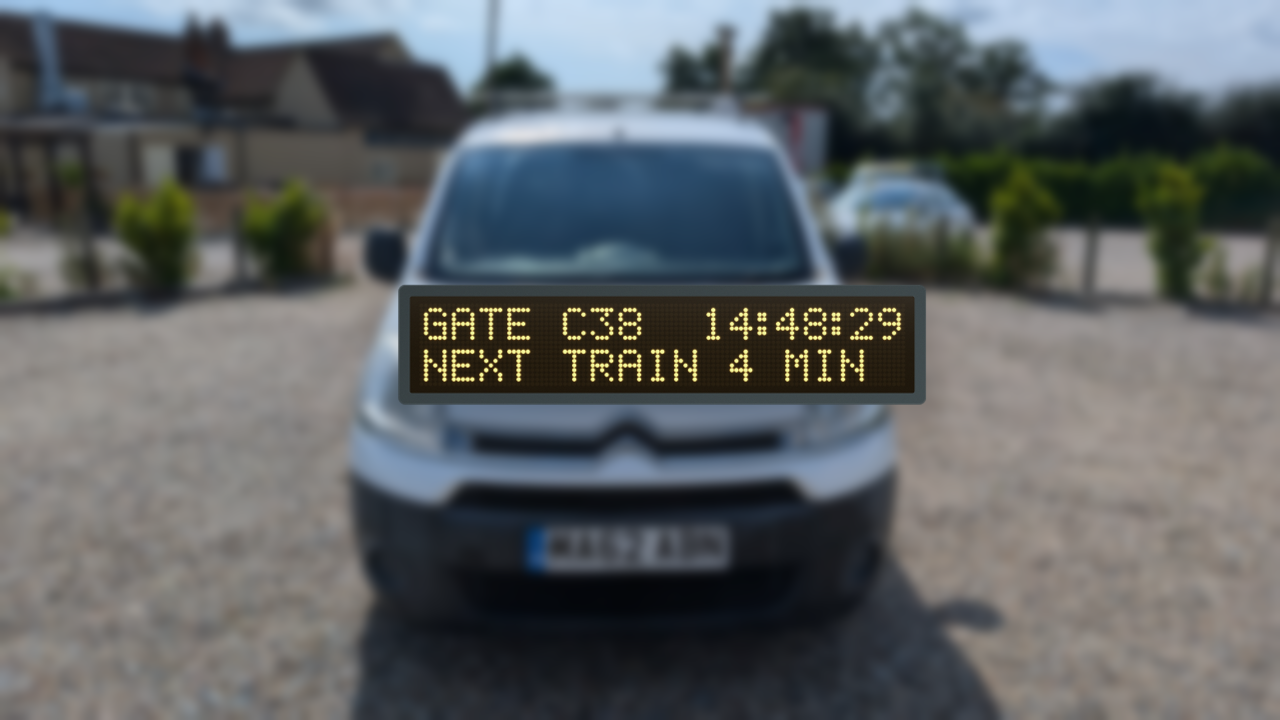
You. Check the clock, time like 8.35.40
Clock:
14.48.29
